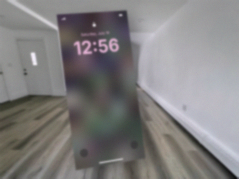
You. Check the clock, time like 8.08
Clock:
12.56
